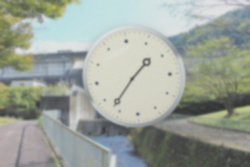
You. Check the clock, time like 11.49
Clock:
1.37
